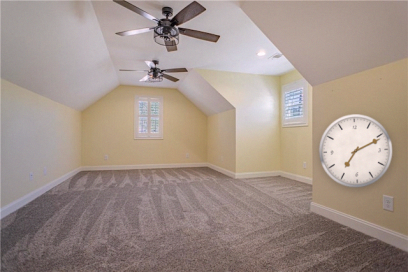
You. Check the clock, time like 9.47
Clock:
7.11
